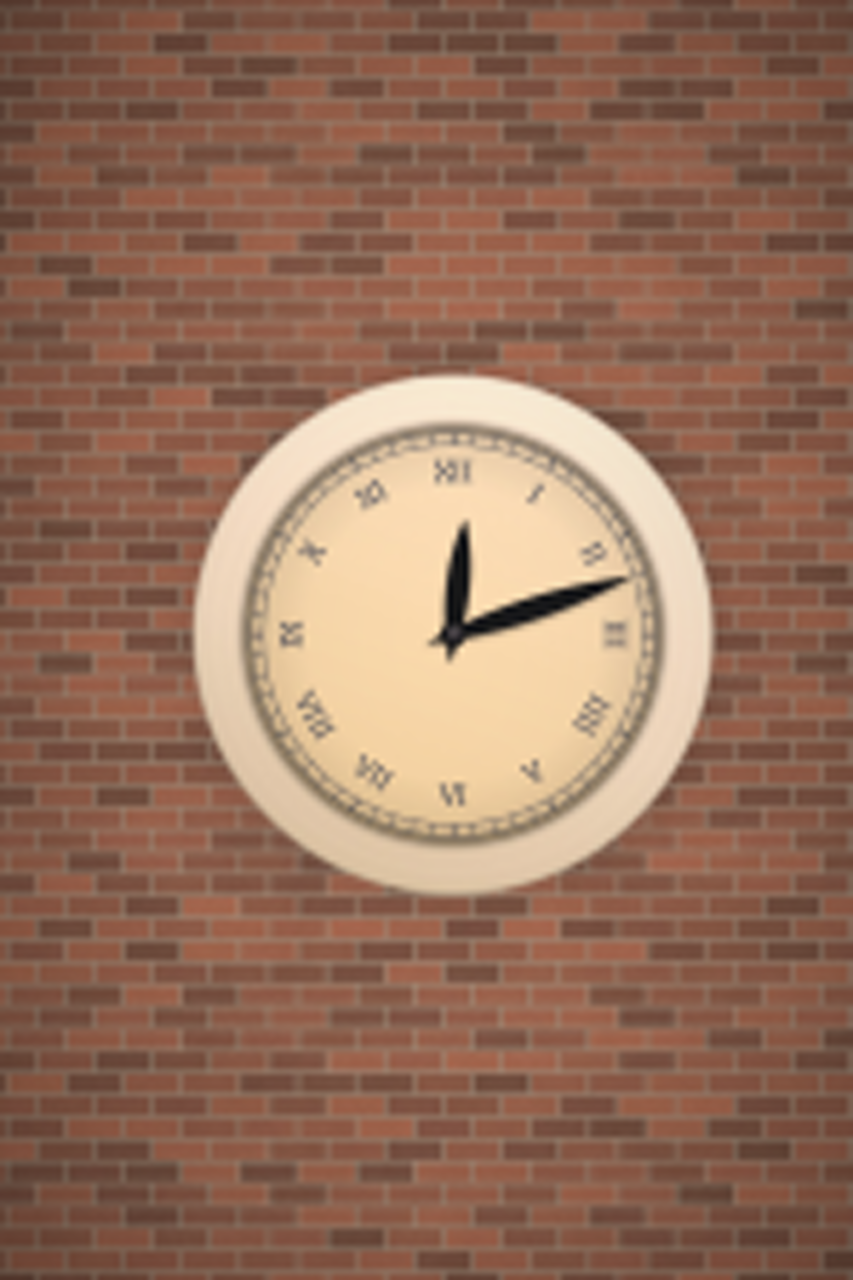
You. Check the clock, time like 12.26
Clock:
12.12
